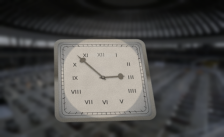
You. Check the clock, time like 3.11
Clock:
2.53
